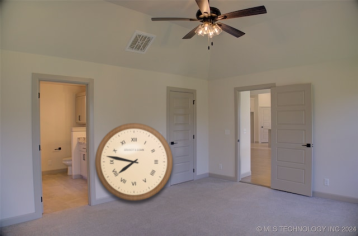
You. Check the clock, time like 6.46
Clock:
7.47
